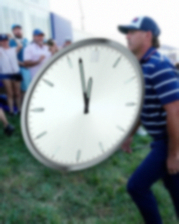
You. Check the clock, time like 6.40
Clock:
11.57
